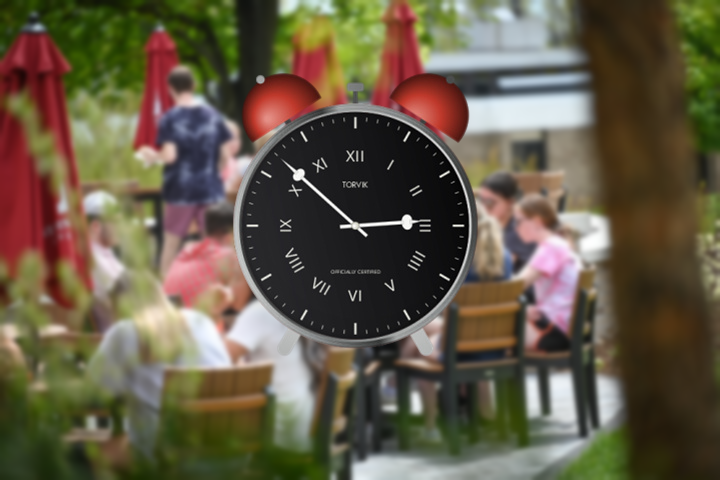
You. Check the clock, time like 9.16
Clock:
2.52
